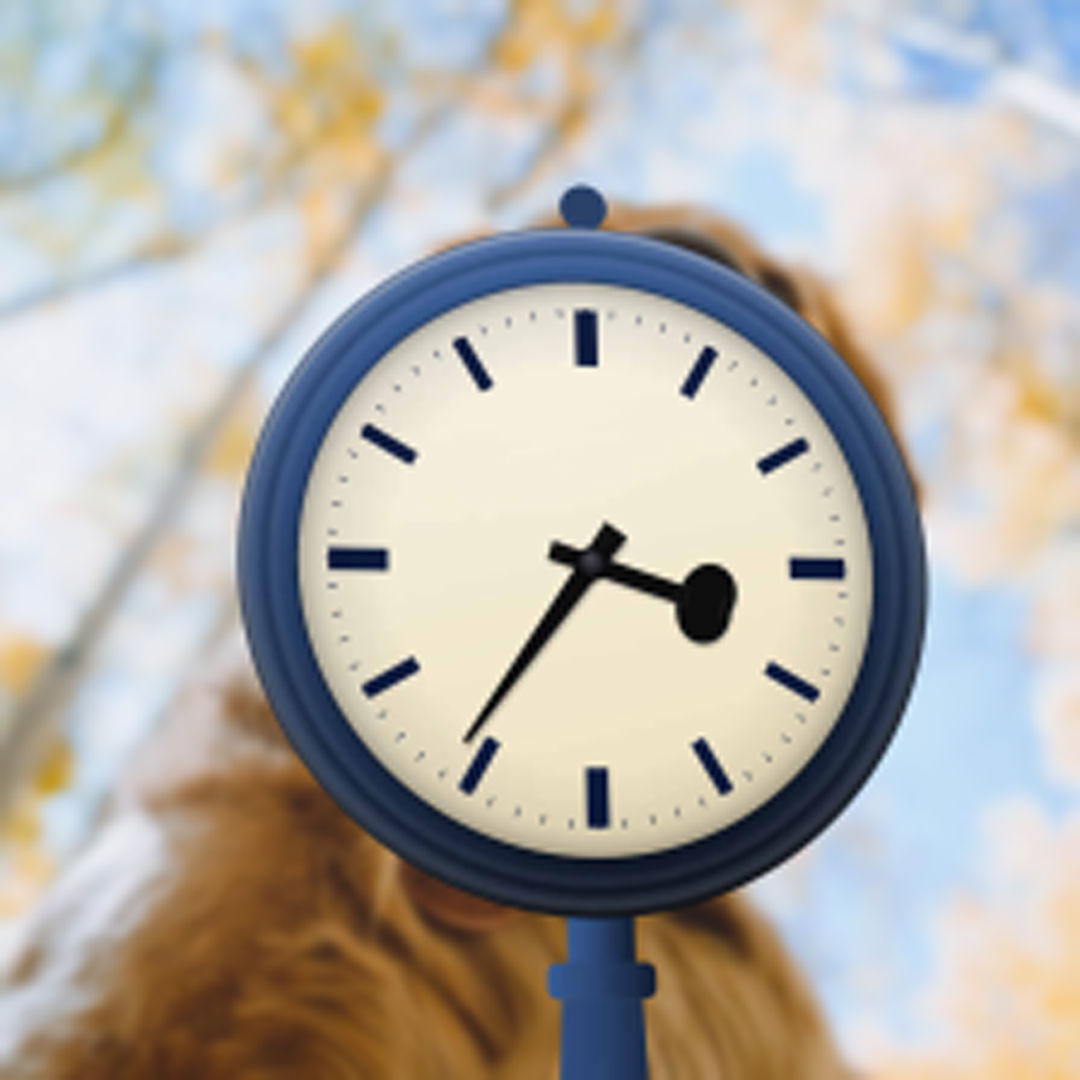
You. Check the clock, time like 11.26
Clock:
3.36
